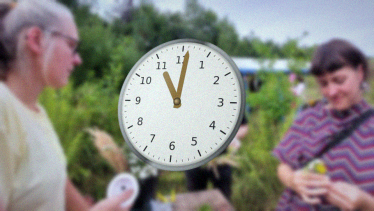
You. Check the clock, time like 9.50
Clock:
11.01
